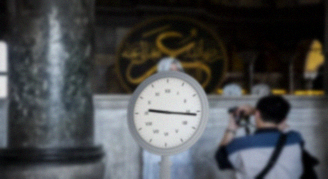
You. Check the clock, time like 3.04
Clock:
9.16
